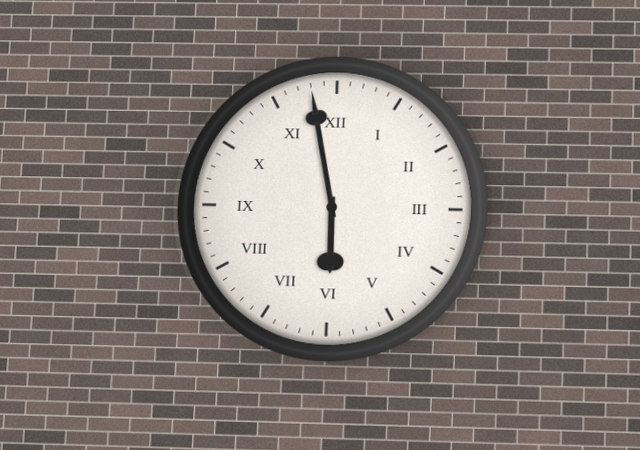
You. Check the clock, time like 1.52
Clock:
5.58
